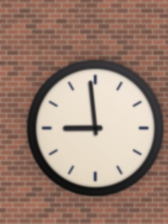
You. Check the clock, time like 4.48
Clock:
8.59
